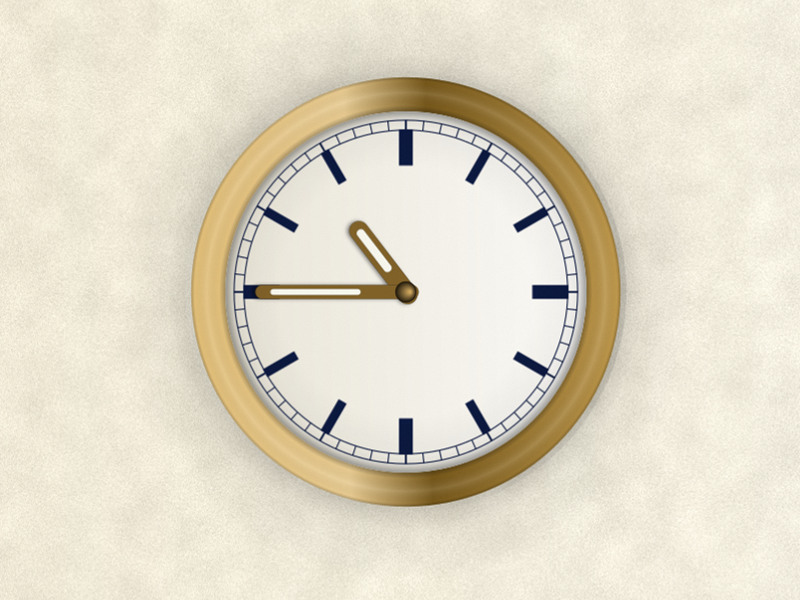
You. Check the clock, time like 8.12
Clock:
10.45
